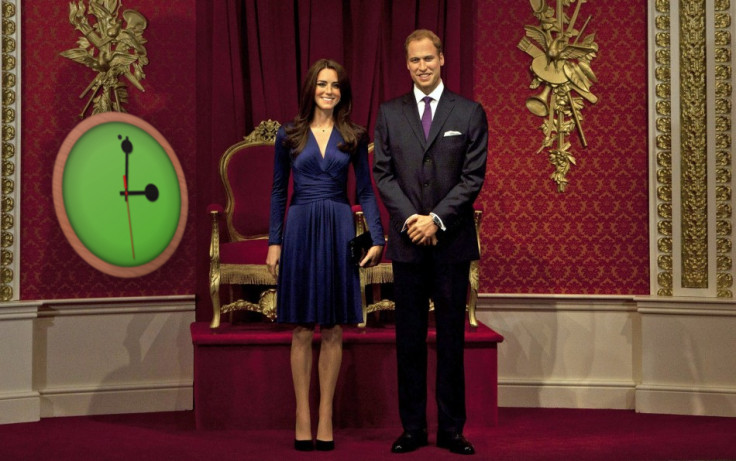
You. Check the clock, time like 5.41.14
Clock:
3.01.30
